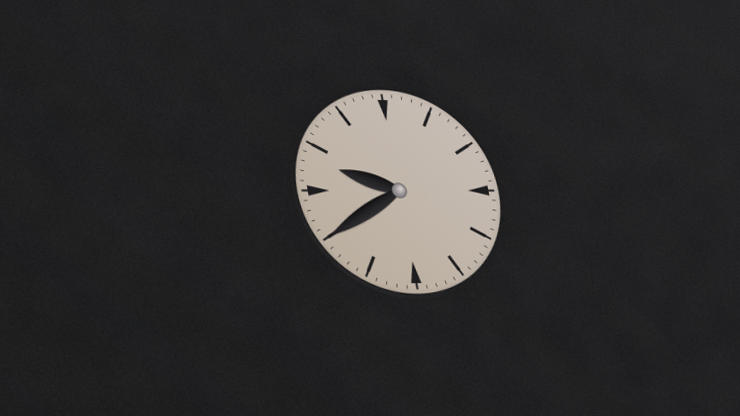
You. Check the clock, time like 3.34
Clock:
9.40
